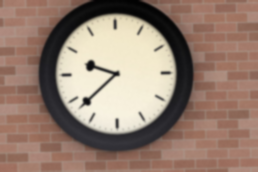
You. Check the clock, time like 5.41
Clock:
9.38
